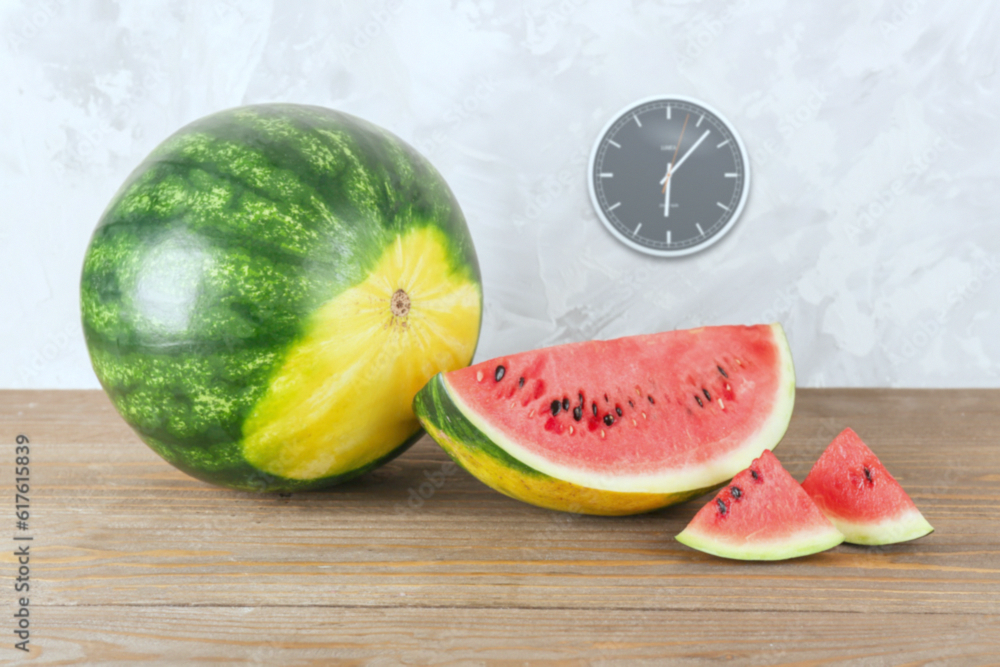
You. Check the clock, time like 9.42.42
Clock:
6.07.03
